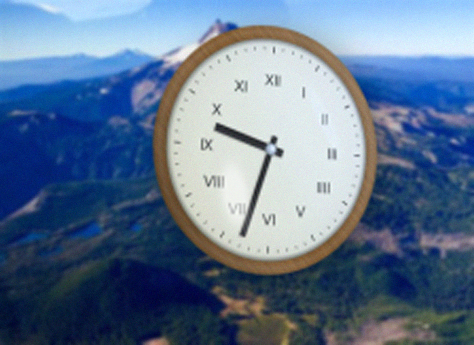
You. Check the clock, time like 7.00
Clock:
9.33
